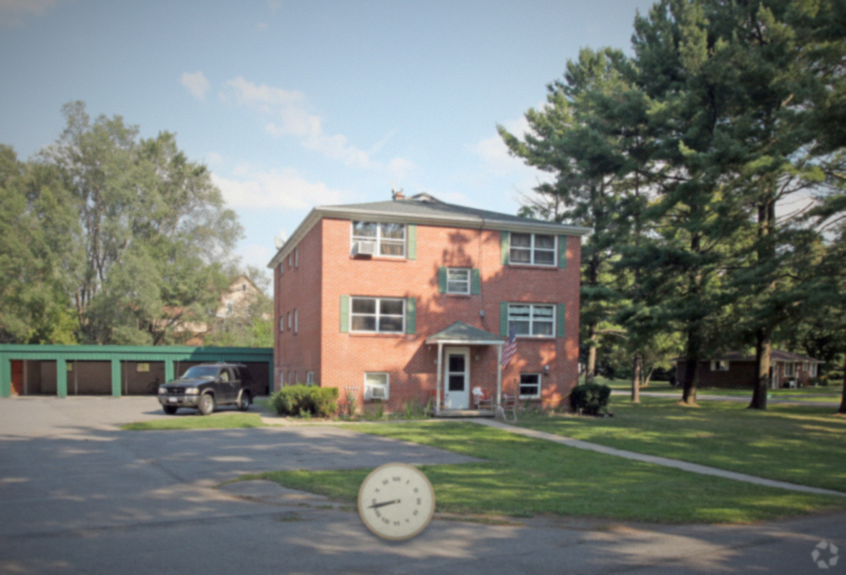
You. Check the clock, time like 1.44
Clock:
8.43
